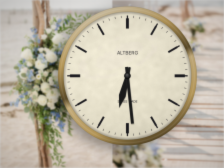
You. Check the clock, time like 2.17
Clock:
6.29
